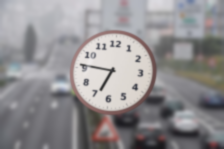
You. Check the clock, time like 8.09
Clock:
6.46
